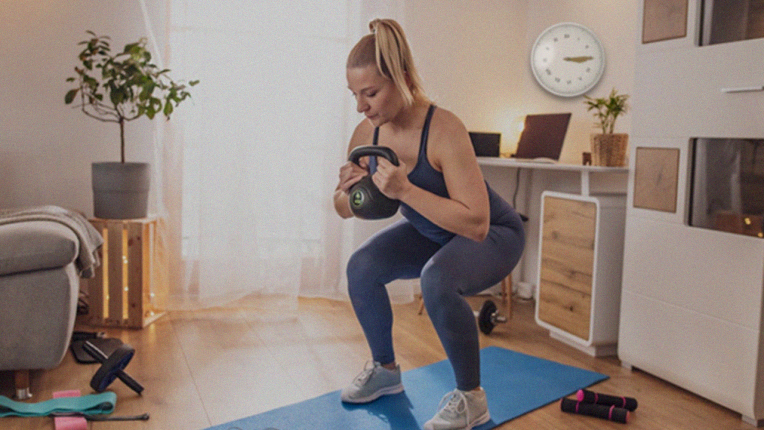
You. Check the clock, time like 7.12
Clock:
3.15
